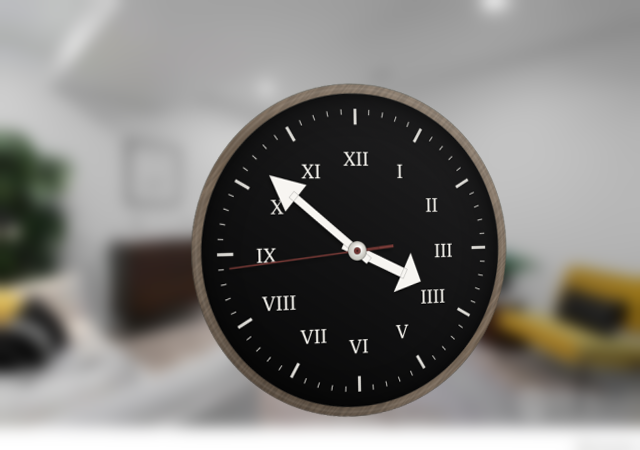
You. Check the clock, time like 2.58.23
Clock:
3.51.44
